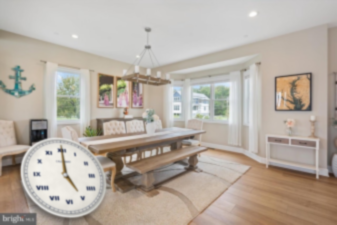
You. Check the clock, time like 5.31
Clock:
5.00
